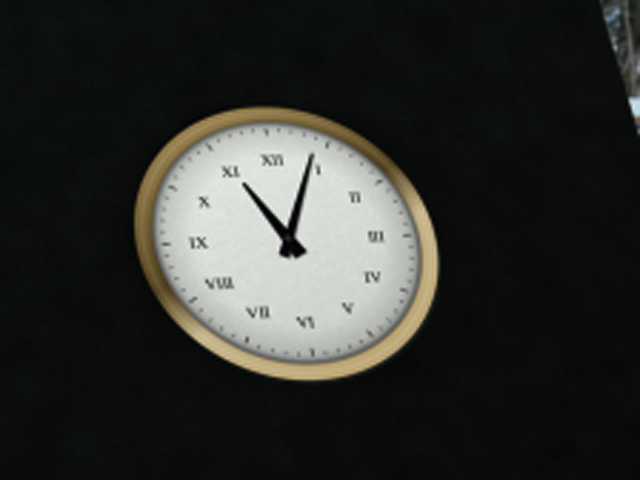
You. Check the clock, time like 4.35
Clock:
11.04
